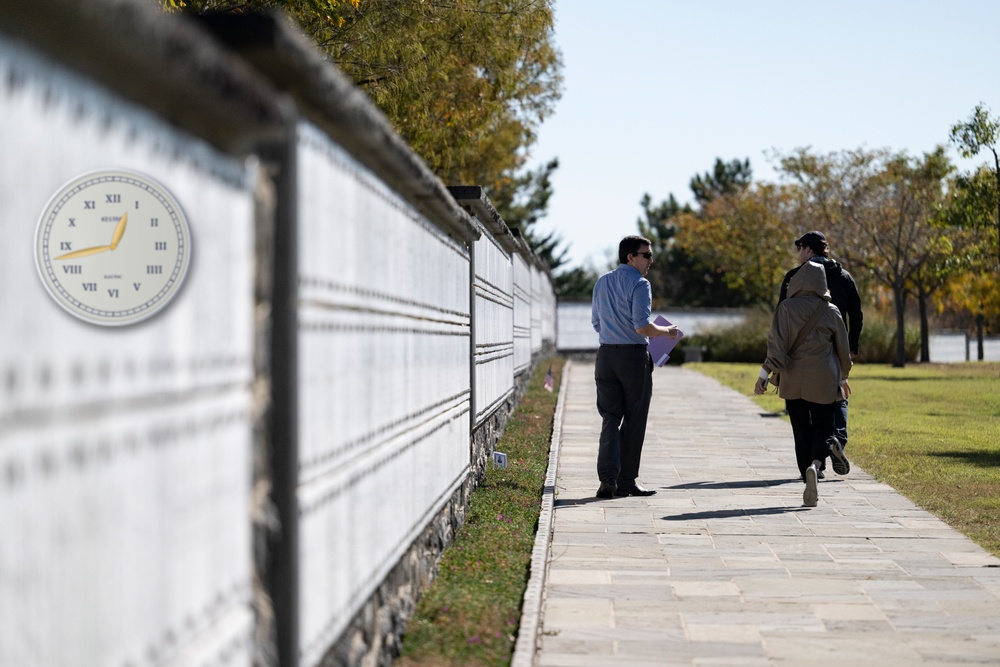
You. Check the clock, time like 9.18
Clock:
12.43
